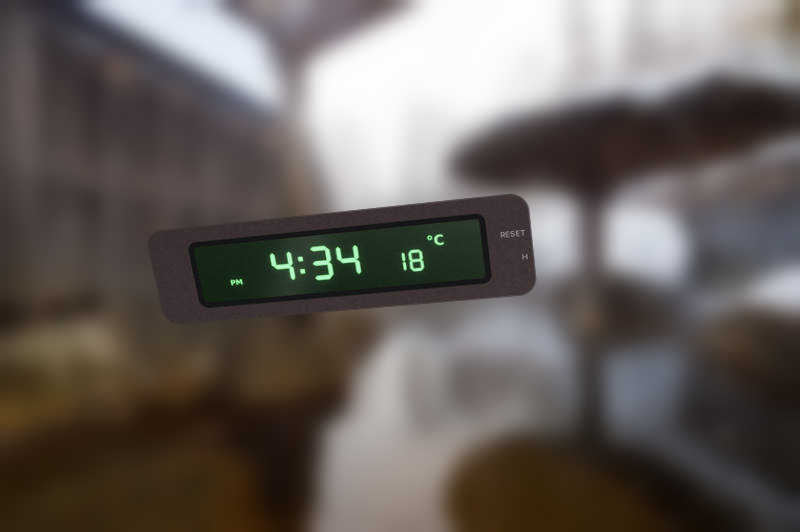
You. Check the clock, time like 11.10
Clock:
4.34
